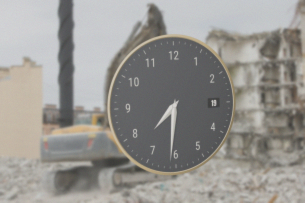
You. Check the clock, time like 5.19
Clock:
7.31
